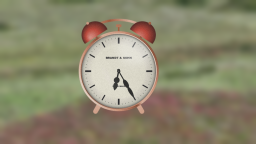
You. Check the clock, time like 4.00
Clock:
6.25
